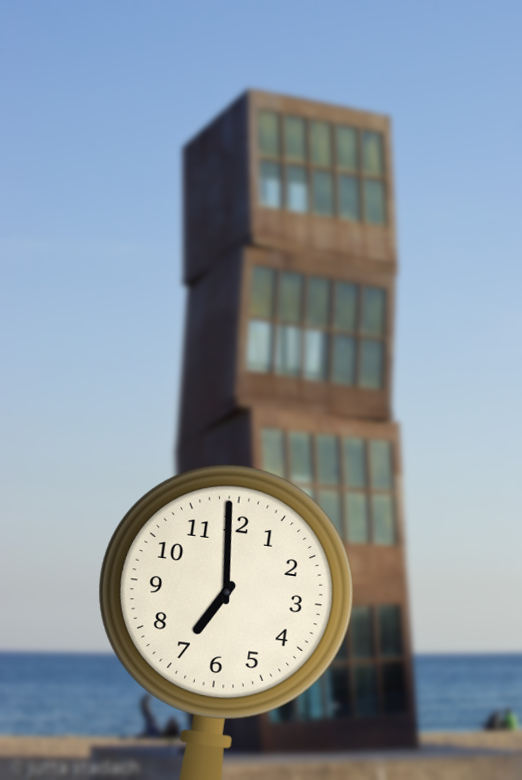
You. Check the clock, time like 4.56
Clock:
6.59
